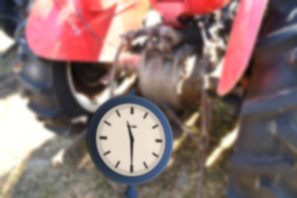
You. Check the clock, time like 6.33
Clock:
11.30
